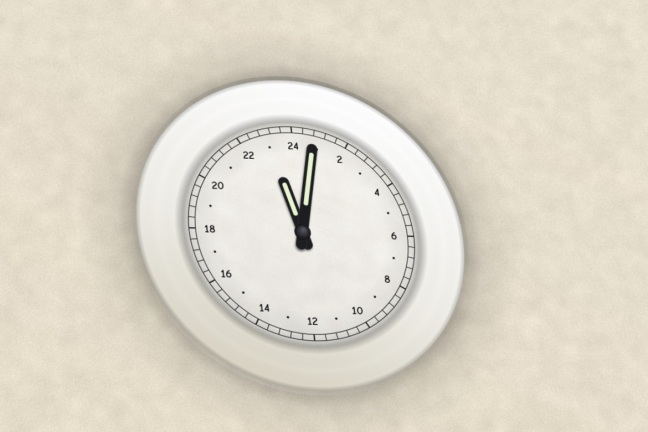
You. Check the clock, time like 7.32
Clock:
23.02
